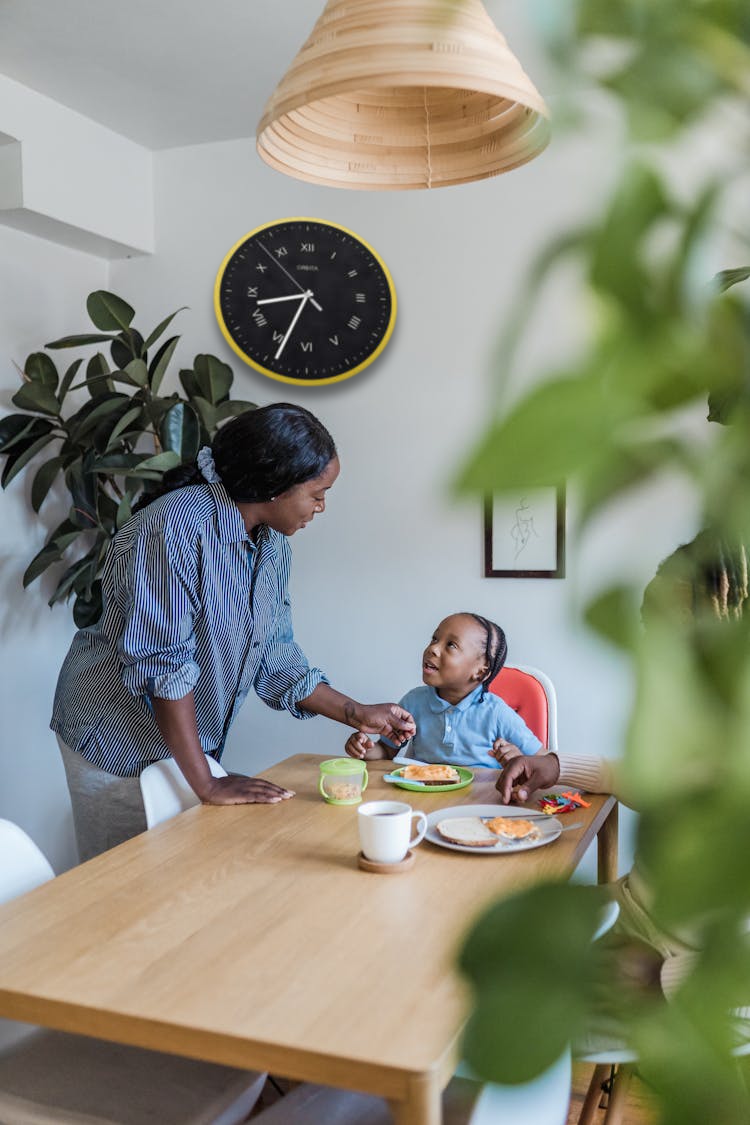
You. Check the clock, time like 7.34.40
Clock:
8.33.53
